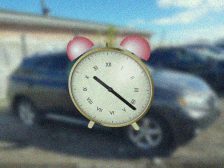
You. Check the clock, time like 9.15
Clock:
10.22
